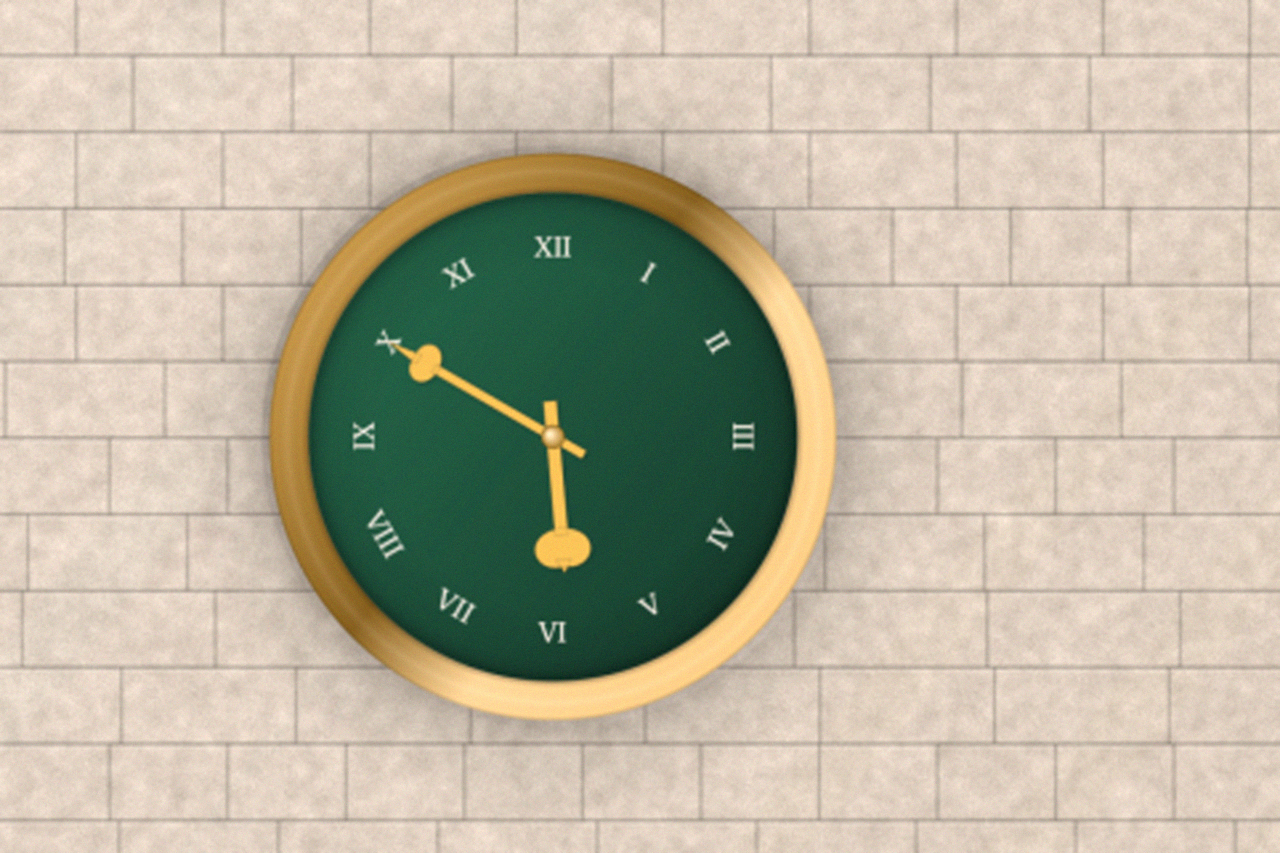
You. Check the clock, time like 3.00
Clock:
5.50
